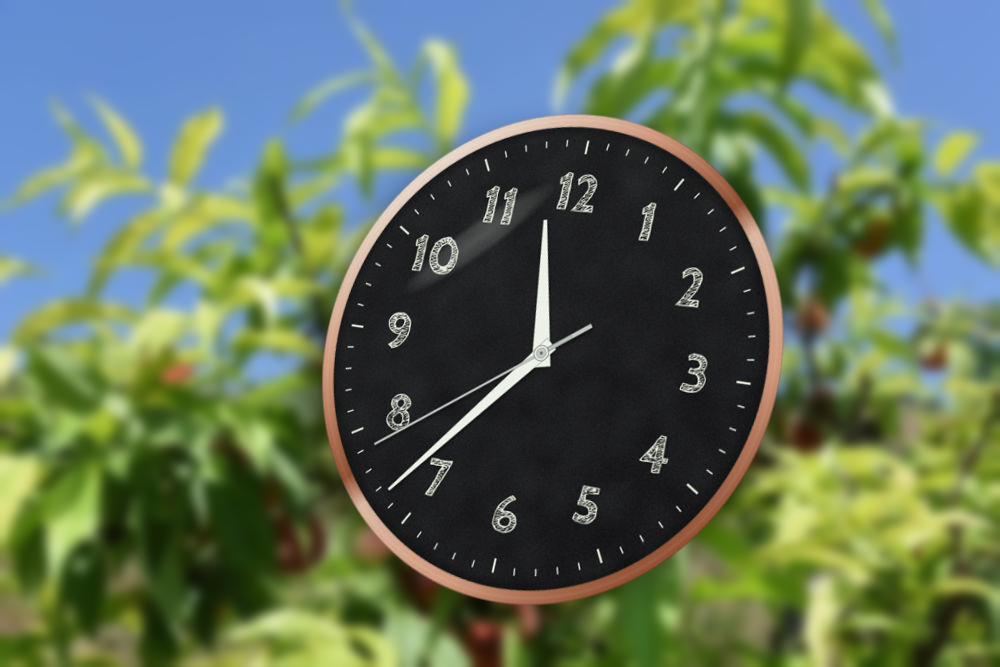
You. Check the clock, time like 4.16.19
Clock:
11.36.39
